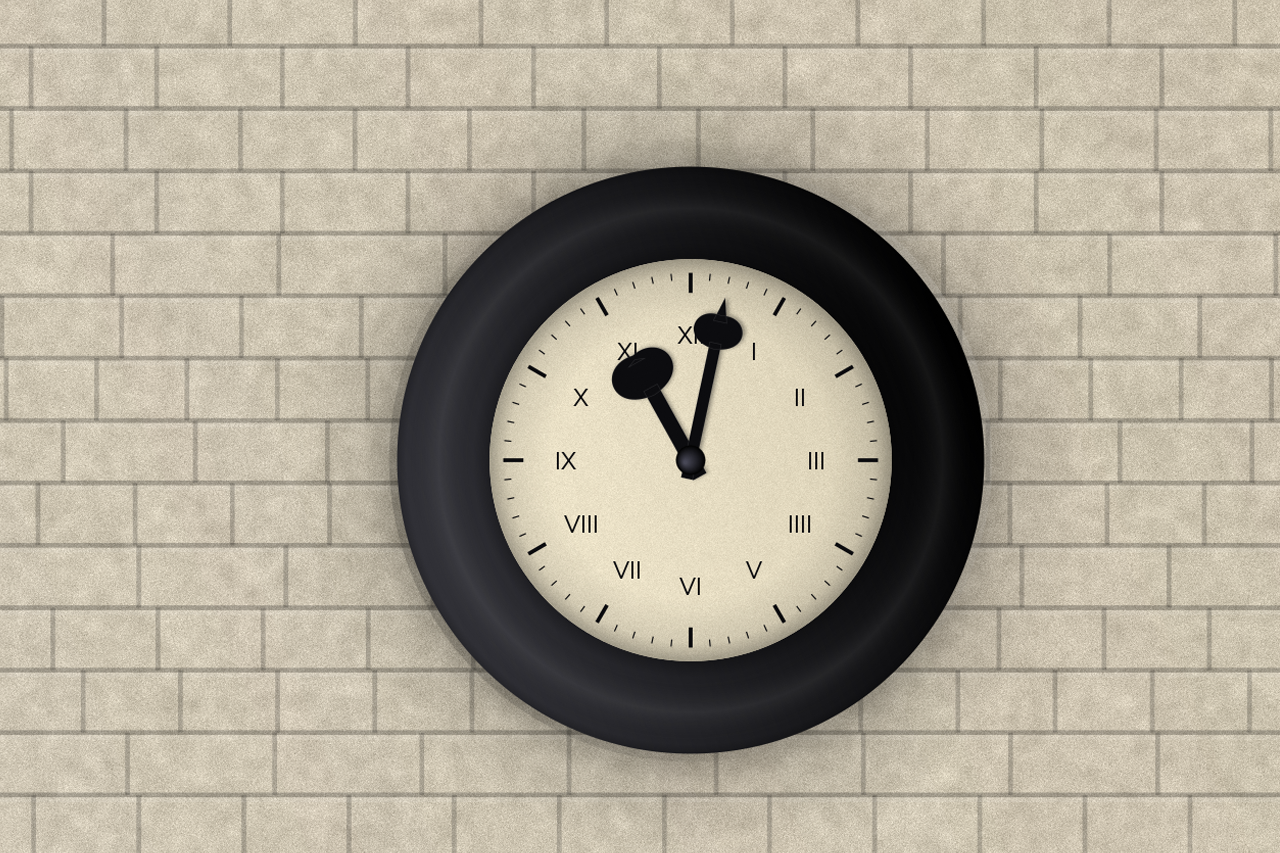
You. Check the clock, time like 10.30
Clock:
11.02
